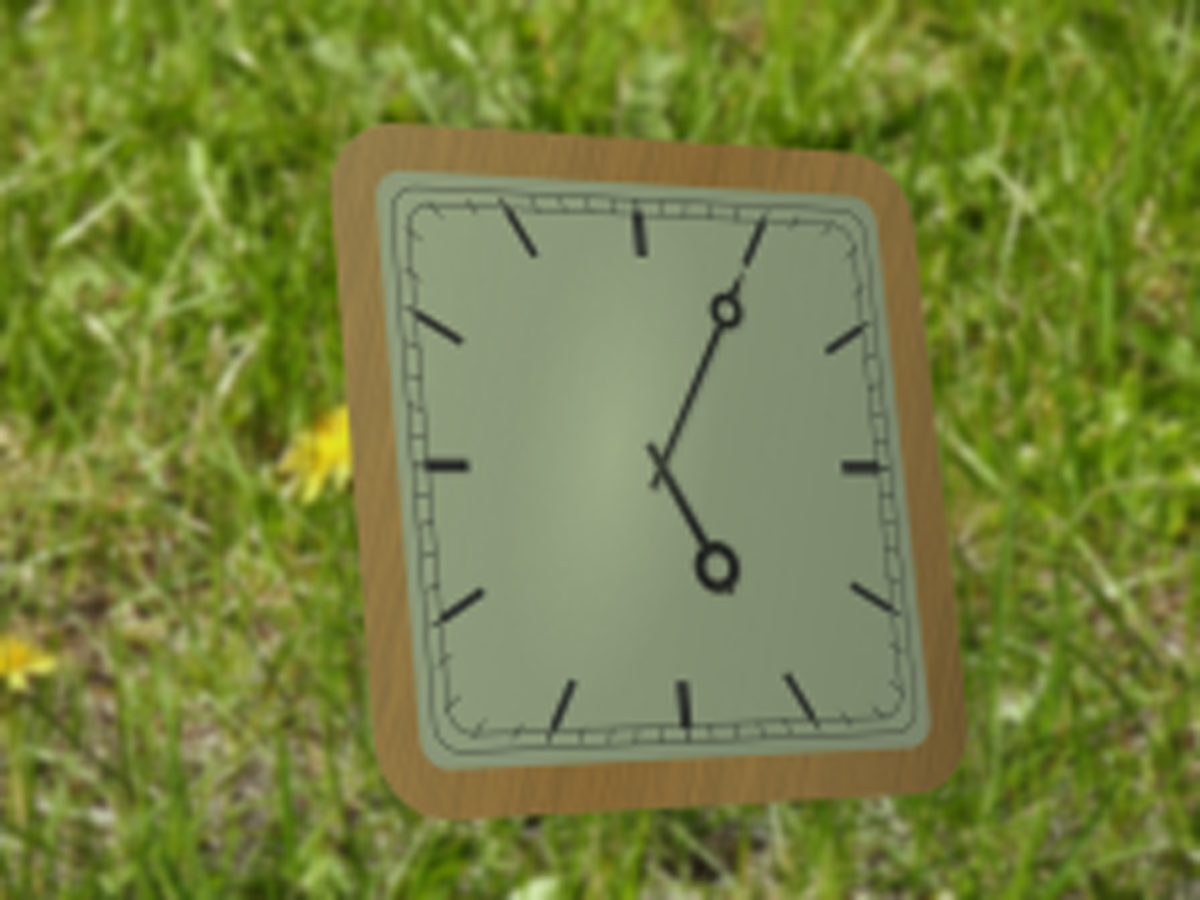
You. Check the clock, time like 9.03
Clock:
5.05
